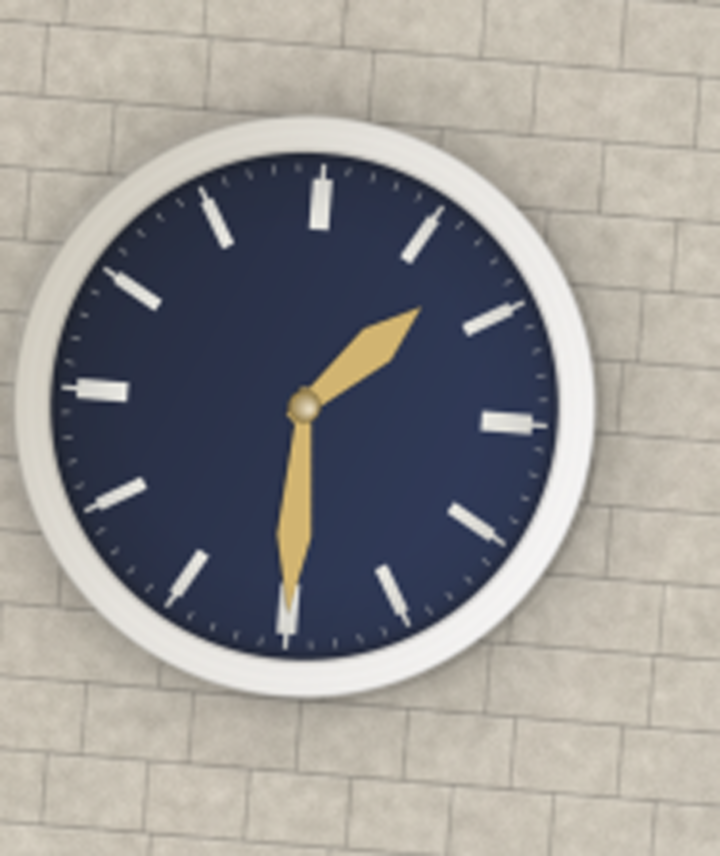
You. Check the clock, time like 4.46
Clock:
1.30
